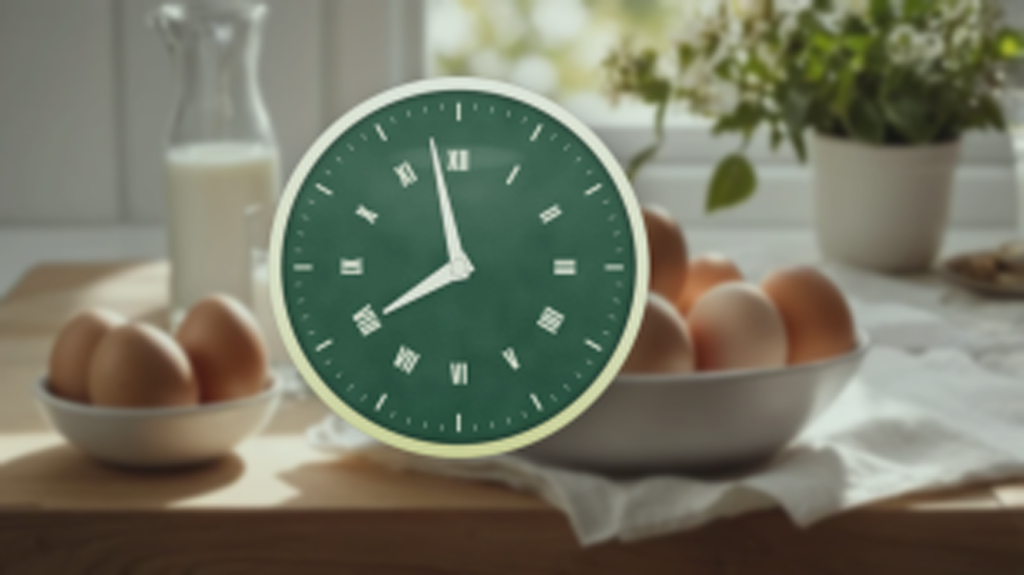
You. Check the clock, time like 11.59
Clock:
7.58
